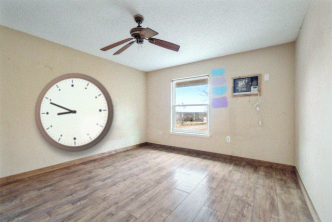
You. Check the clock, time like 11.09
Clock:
8.49
